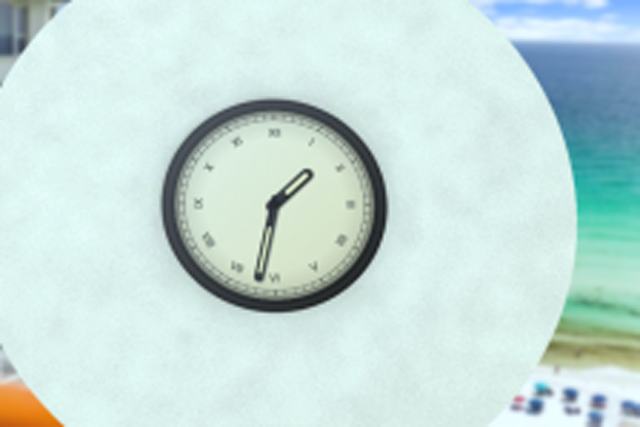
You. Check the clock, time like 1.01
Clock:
1.32
